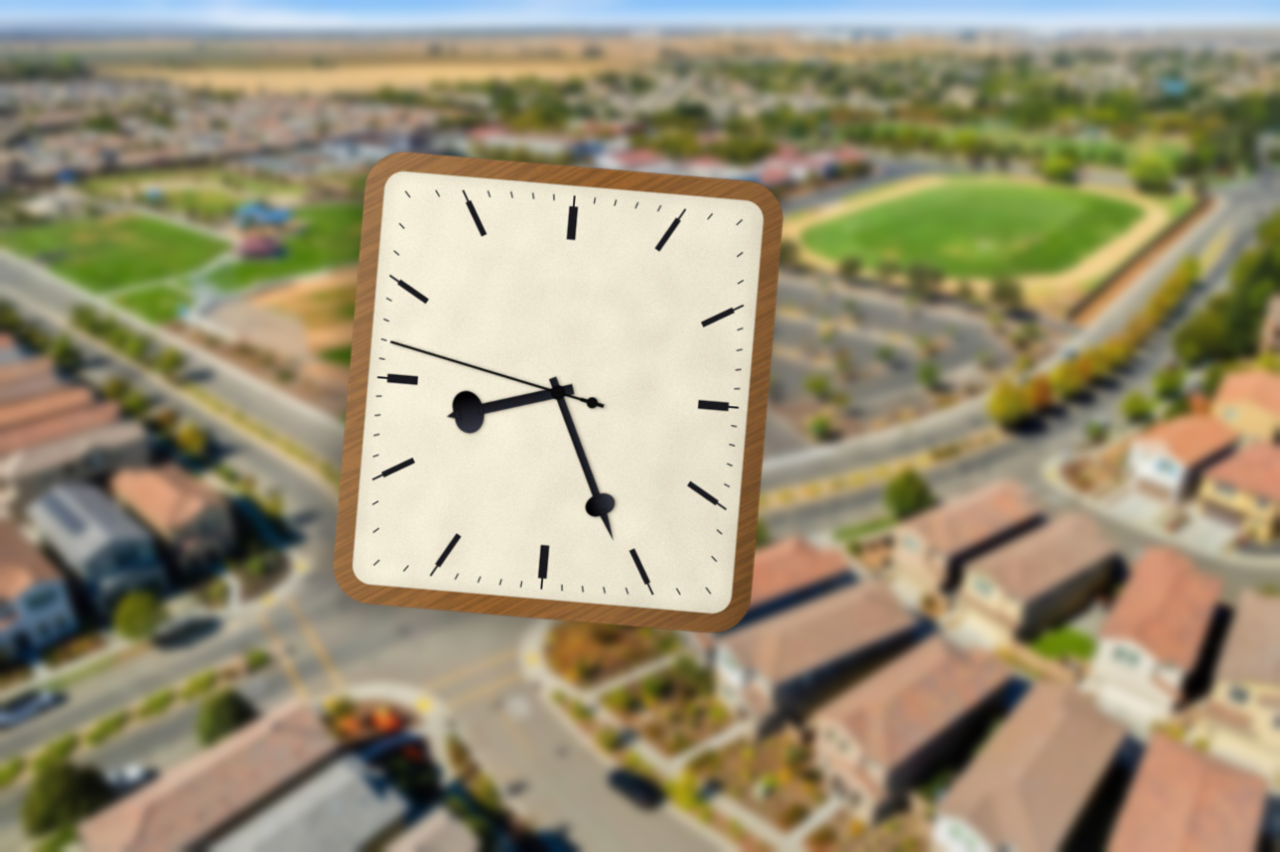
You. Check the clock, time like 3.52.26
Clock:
8.25.47
